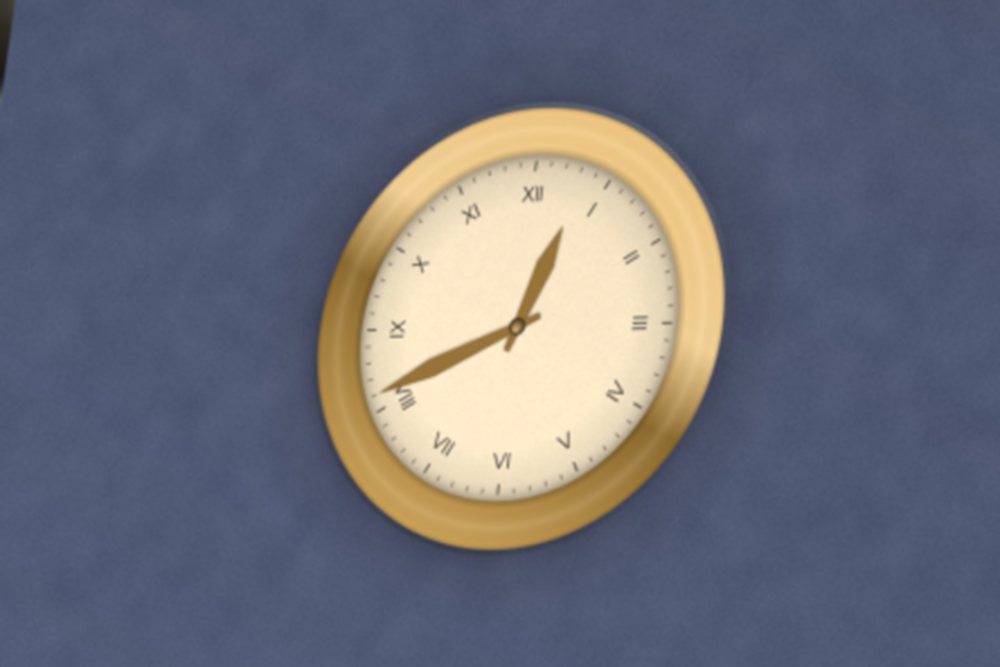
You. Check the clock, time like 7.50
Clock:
12.41
